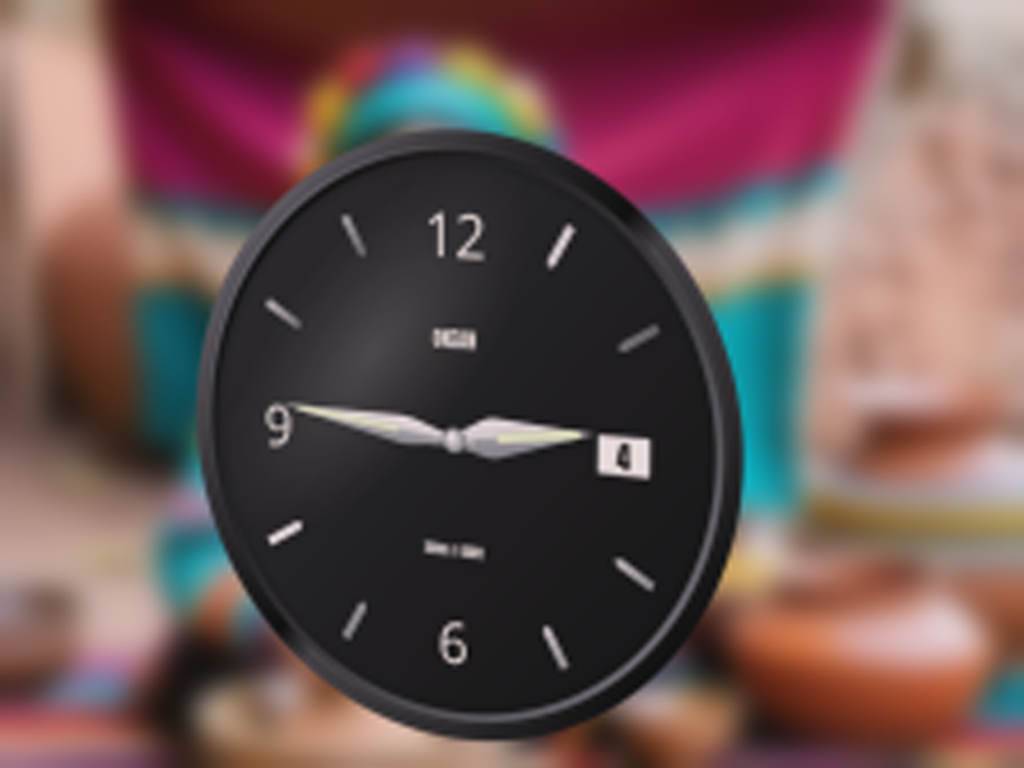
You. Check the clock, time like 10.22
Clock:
2.46
